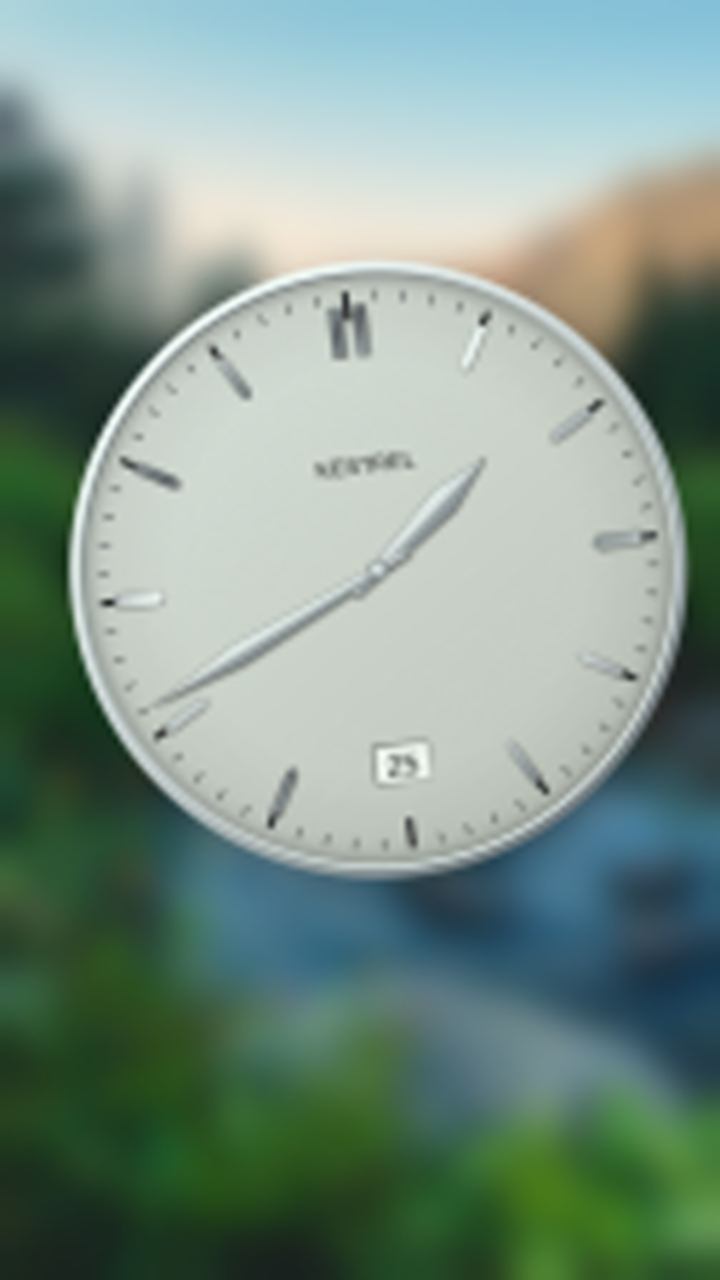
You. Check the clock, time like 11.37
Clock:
1.41
